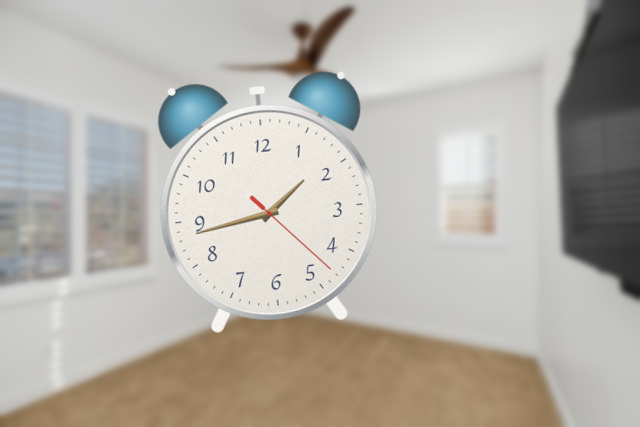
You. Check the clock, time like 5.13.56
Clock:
1.43.23
